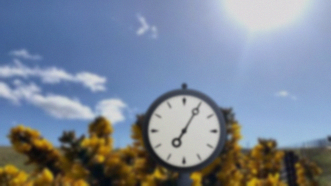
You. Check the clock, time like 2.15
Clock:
7.05
